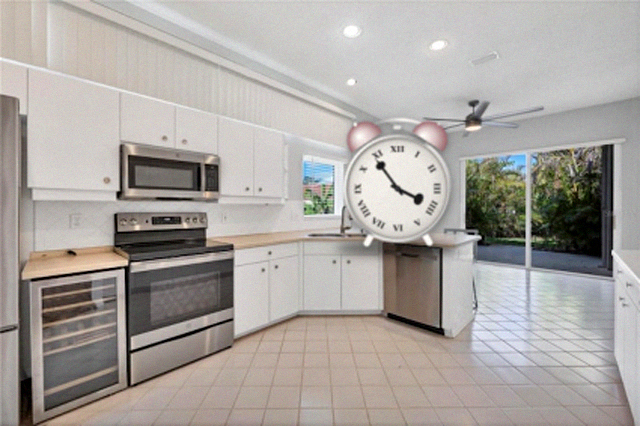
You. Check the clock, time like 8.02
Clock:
3.54
